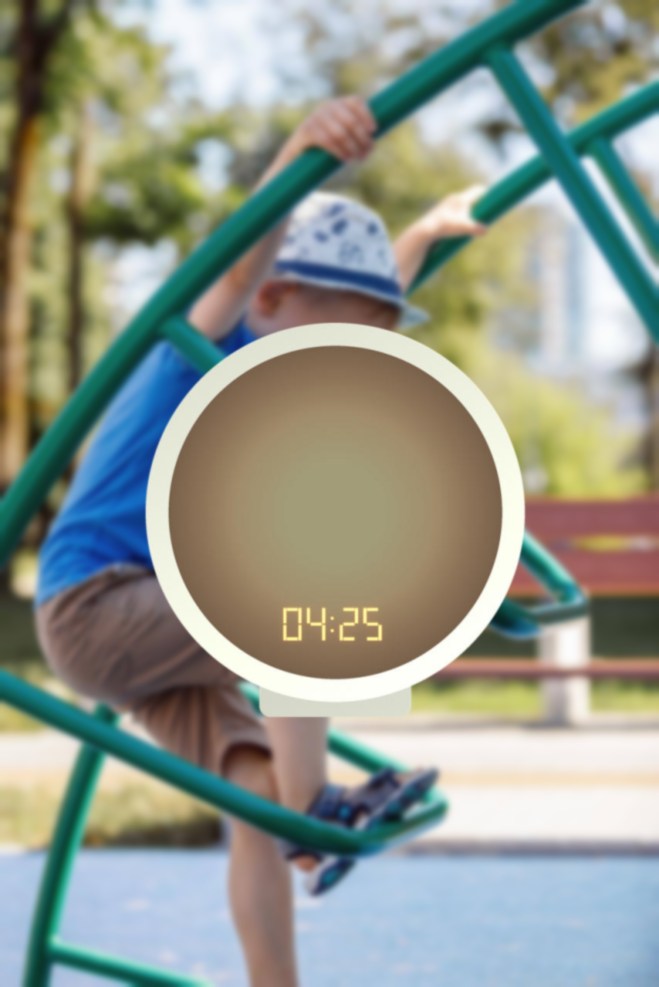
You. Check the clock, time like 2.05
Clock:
4.25
